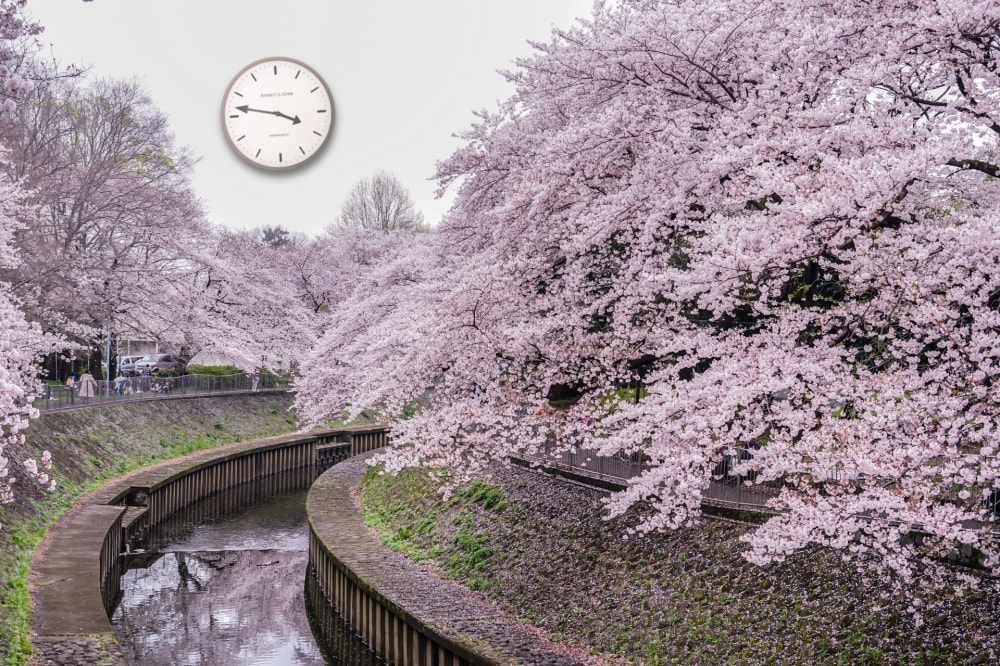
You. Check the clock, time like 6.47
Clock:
3.47
